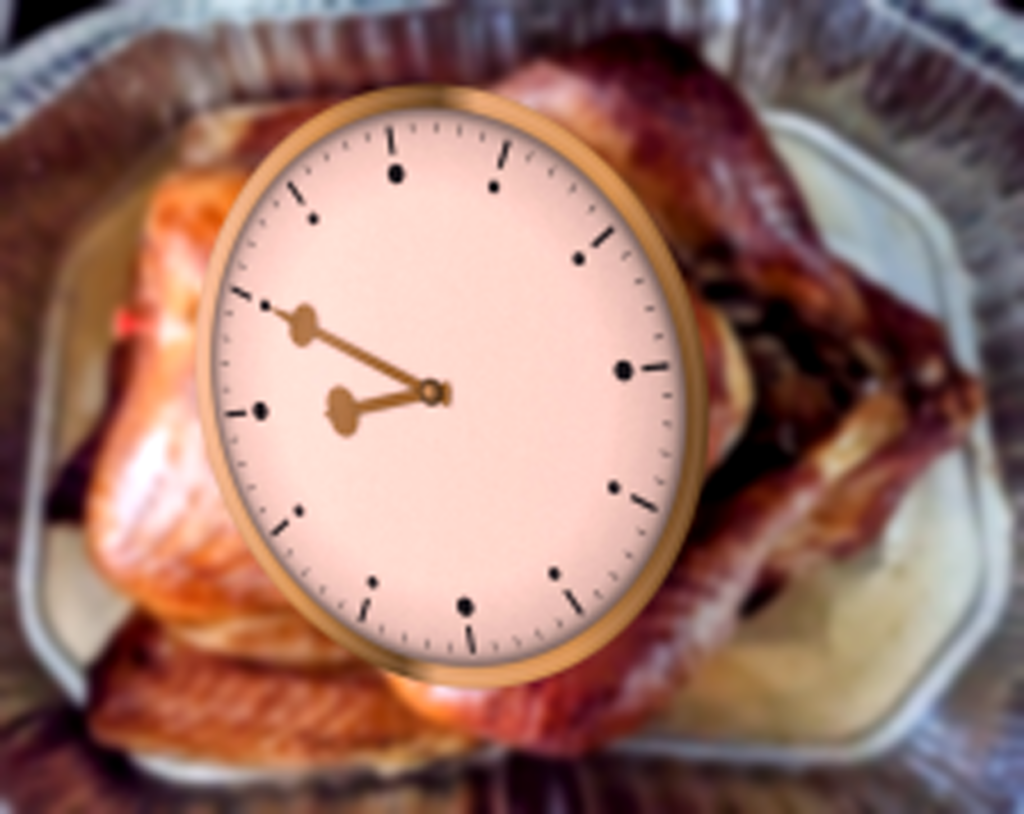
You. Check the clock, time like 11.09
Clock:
8.50
